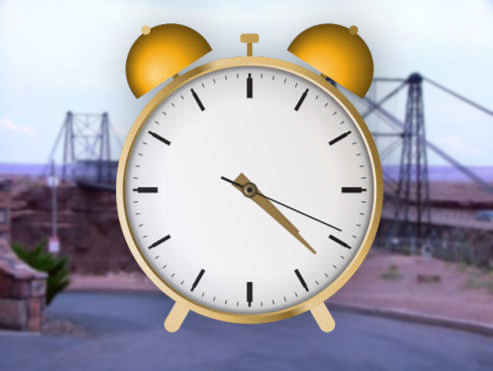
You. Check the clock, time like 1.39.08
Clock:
4.22.19
